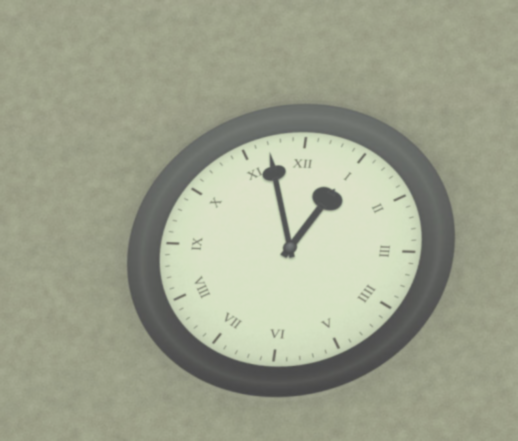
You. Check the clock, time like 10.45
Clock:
12.57
